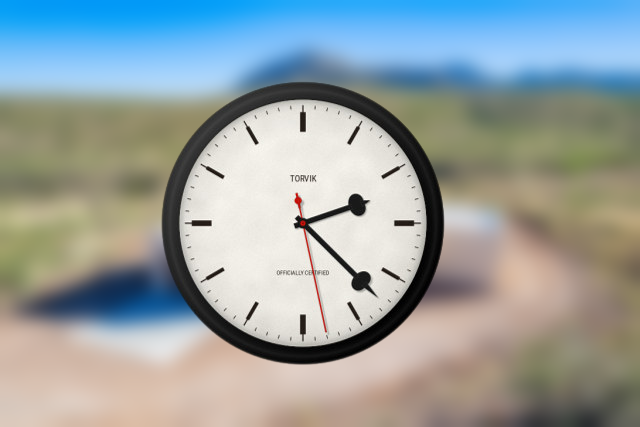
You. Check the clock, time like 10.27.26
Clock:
2.22.28
